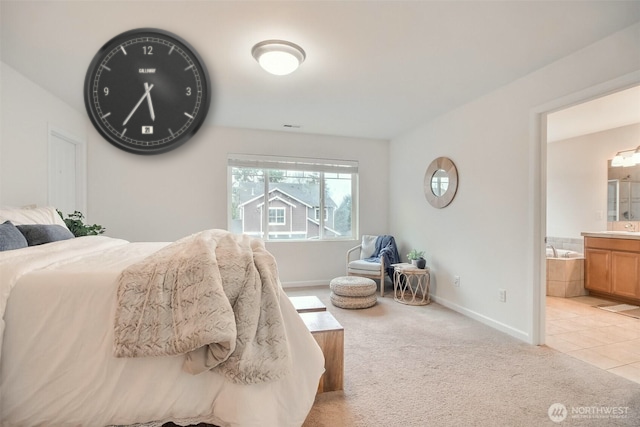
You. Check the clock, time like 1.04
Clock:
5.36
